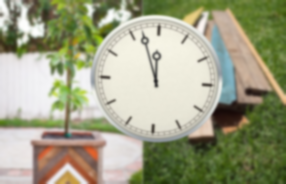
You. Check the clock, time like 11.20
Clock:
11.57
